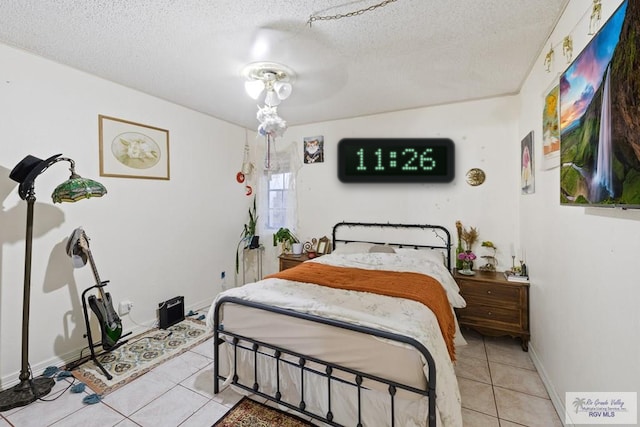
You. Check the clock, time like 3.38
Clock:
11.26
